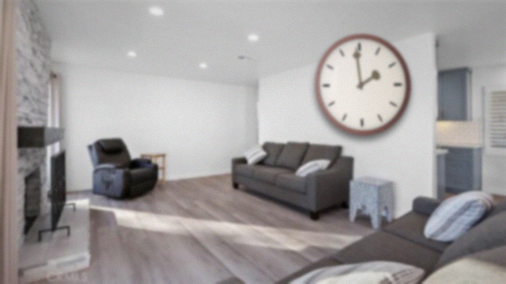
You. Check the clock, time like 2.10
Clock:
1.59
